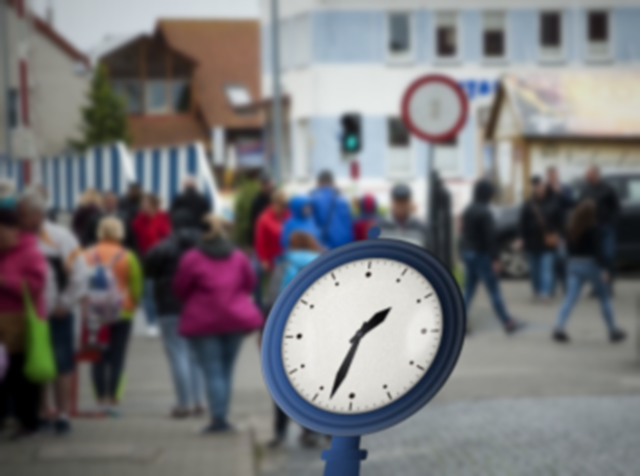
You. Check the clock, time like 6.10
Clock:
1.33
